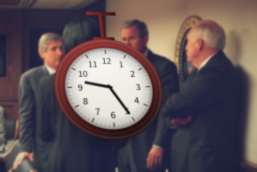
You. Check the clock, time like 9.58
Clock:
9.25
